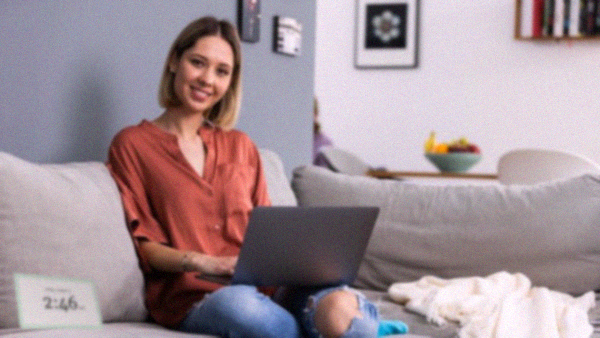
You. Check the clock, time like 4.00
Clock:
2.46
